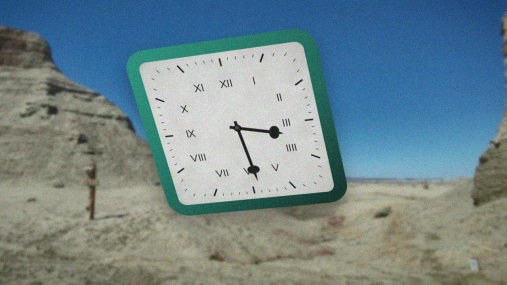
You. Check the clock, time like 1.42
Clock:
3.29
